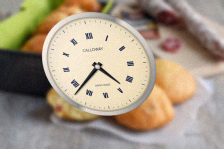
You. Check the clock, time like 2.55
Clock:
4.38
